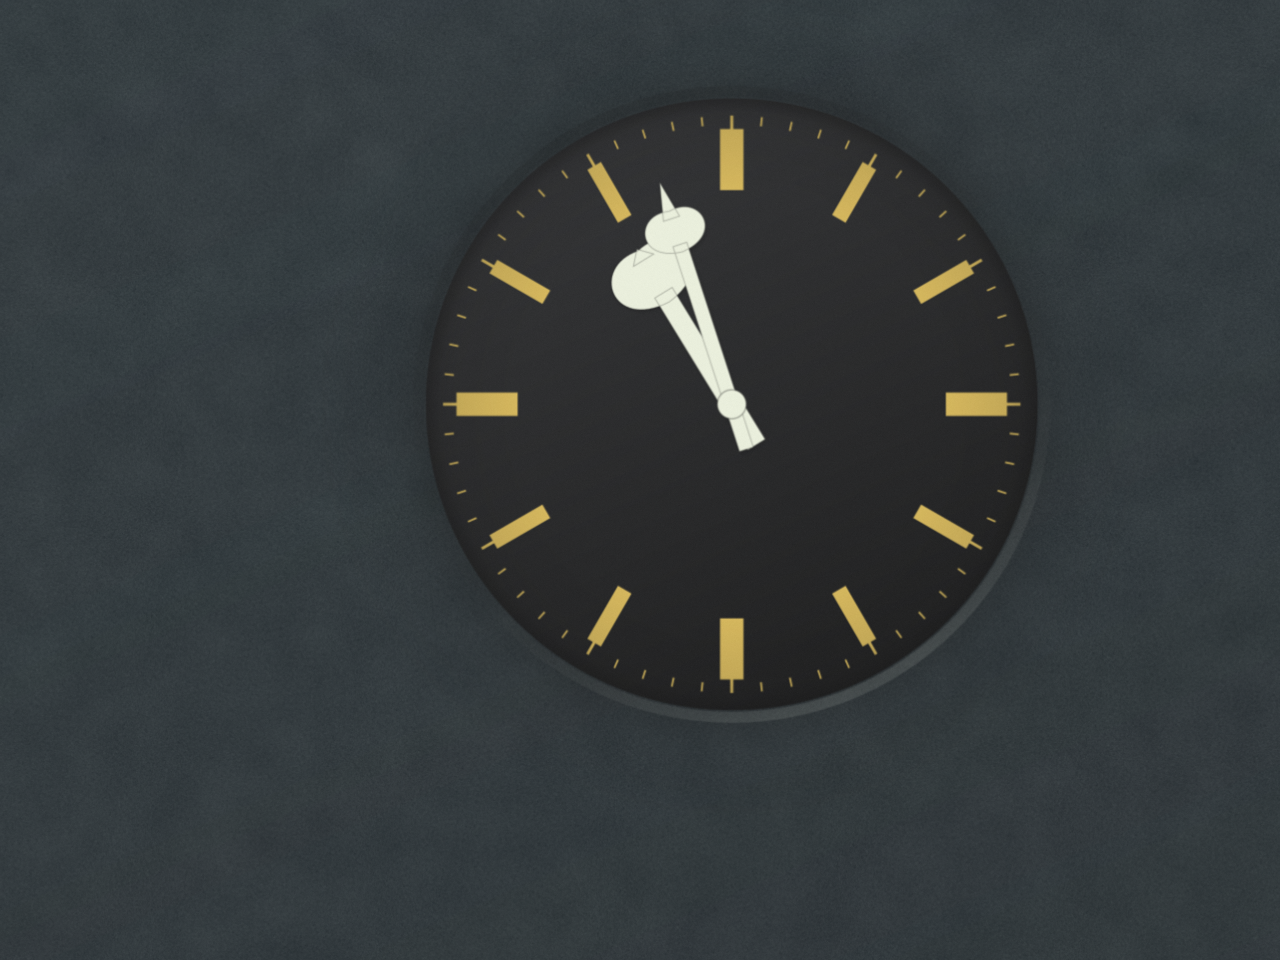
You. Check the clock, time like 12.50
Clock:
10.57
